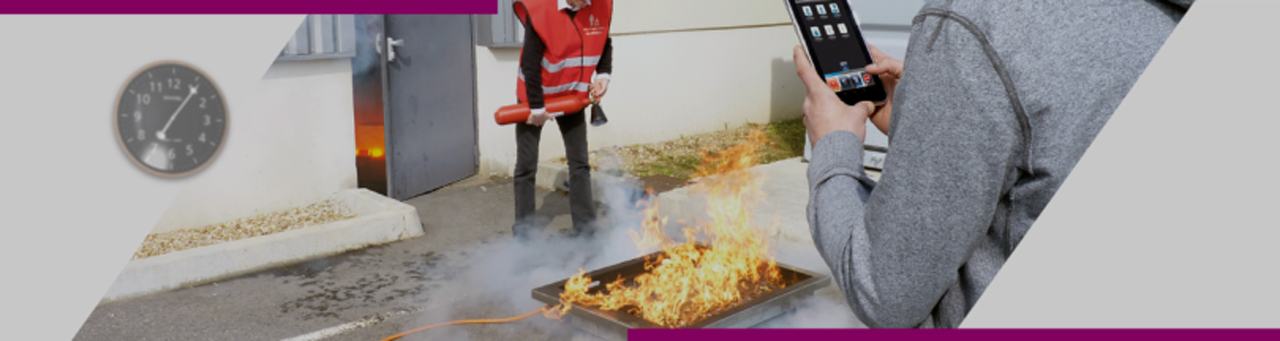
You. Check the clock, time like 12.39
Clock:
7.06
